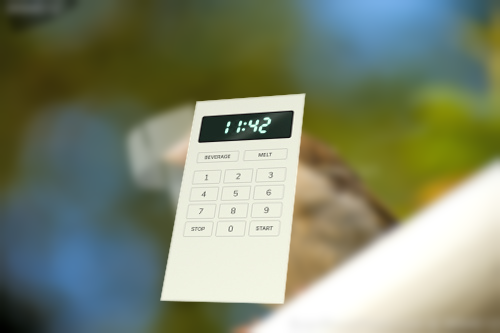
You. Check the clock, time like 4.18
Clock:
11.42
